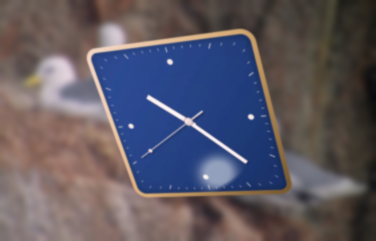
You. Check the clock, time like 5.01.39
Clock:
10.22.40
